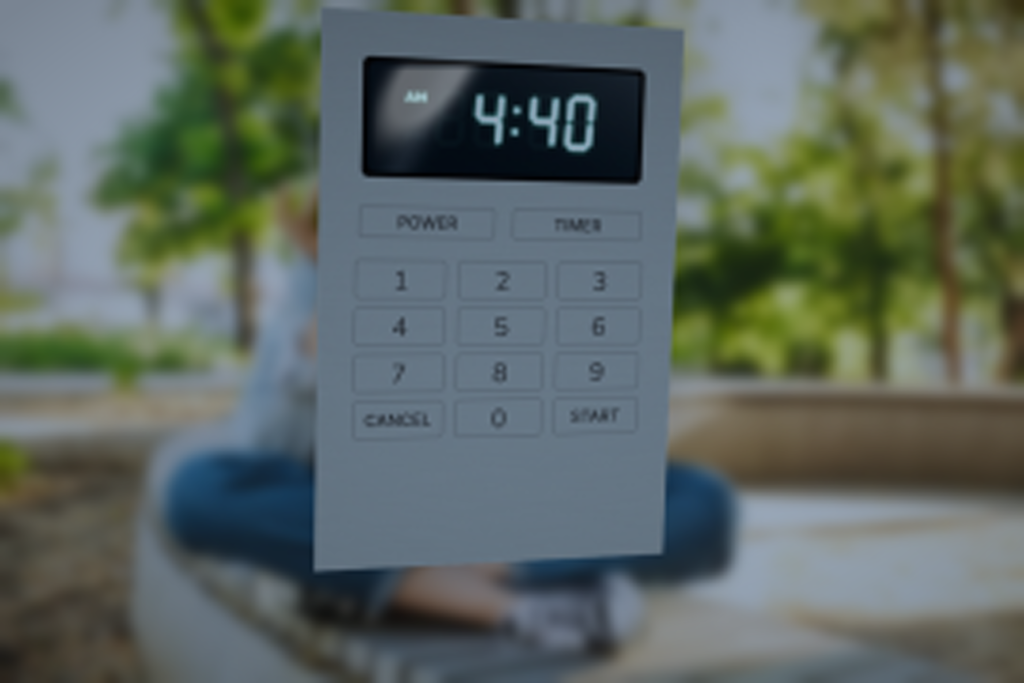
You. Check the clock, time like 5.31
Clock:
4.40
